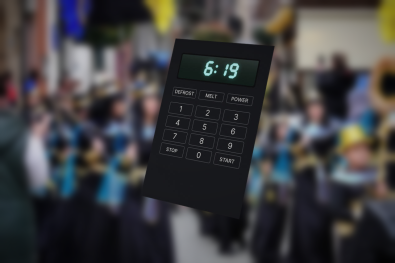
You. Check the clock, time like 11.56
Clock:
6.19
